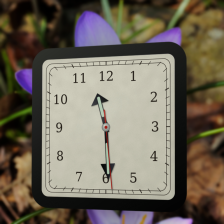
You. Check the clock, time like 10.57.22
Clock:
11.29.29
